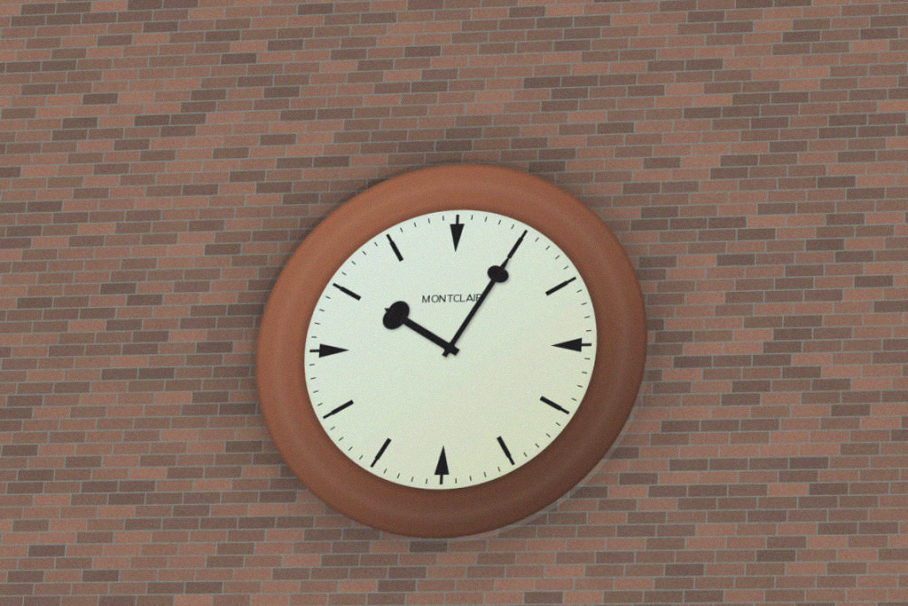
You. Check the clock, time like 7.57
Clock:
10.05
